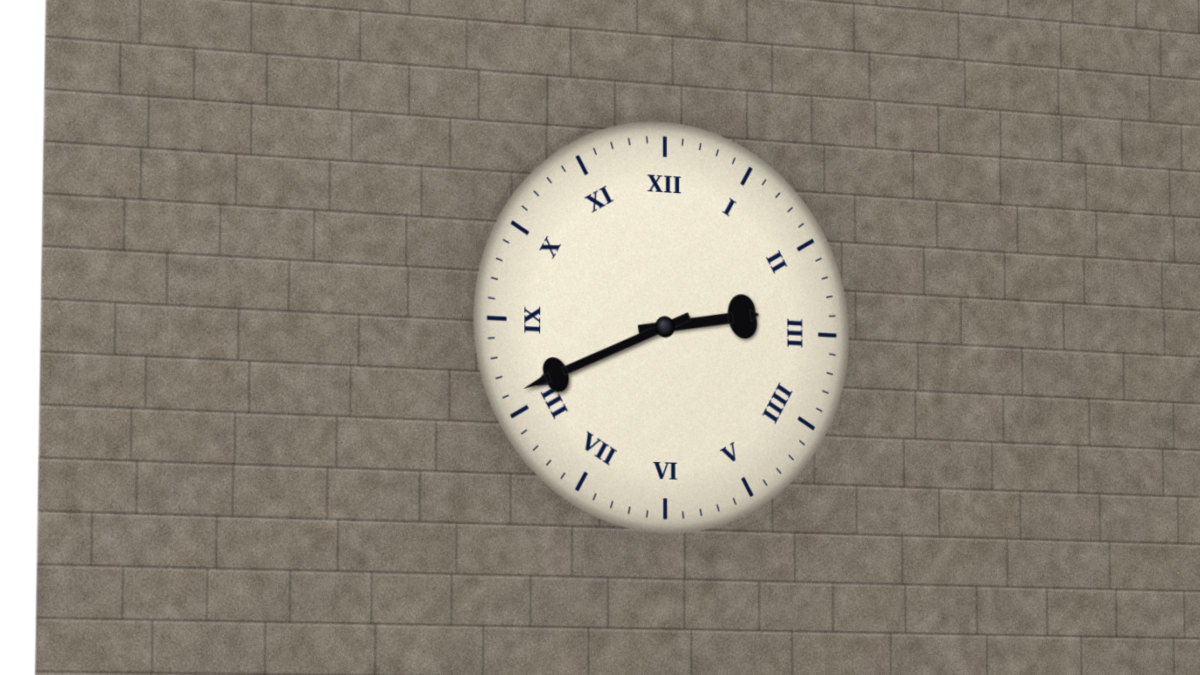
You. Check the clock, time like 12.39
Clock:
2.41
